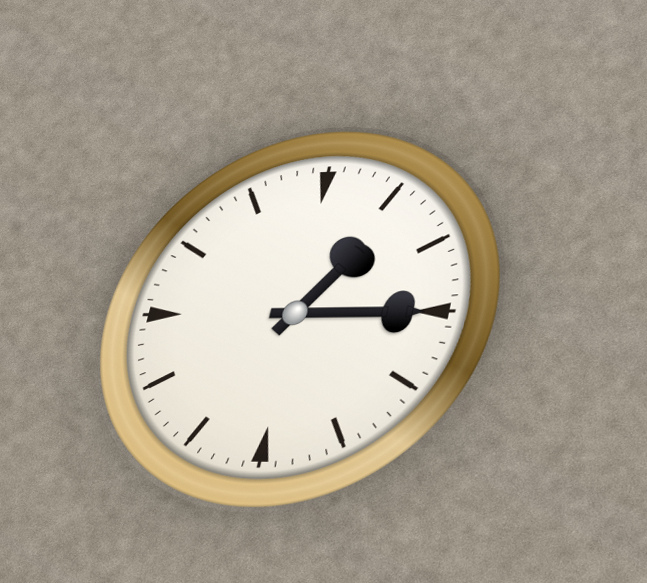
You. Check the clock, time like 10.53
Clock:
1.15
